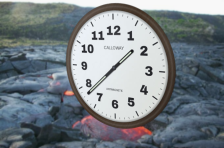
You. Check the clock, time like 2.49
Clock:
1.38
